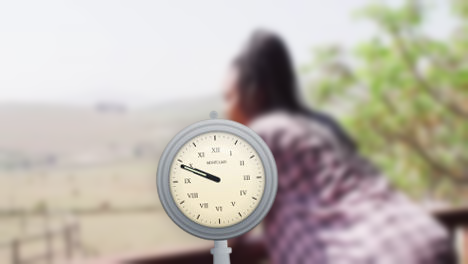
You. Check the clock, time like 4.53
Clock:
9.49
